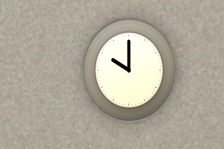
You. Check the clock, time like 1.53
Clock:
10.00
